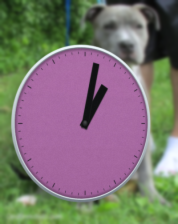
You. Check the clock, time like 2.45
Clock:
1.02
